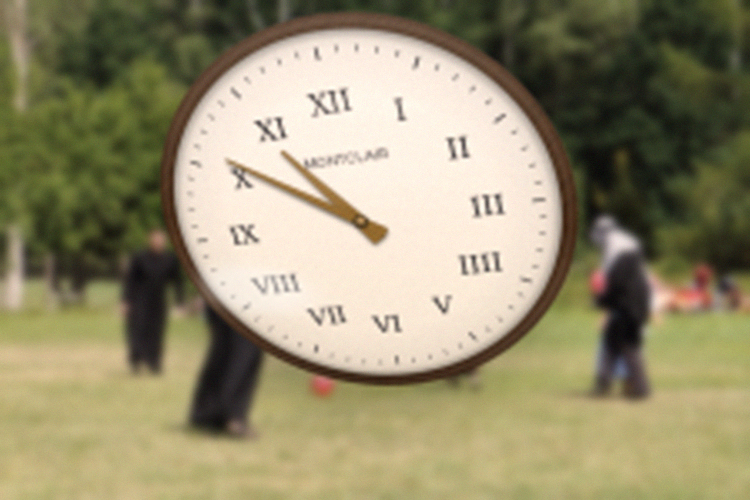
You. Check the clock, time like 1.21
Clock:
10.51
